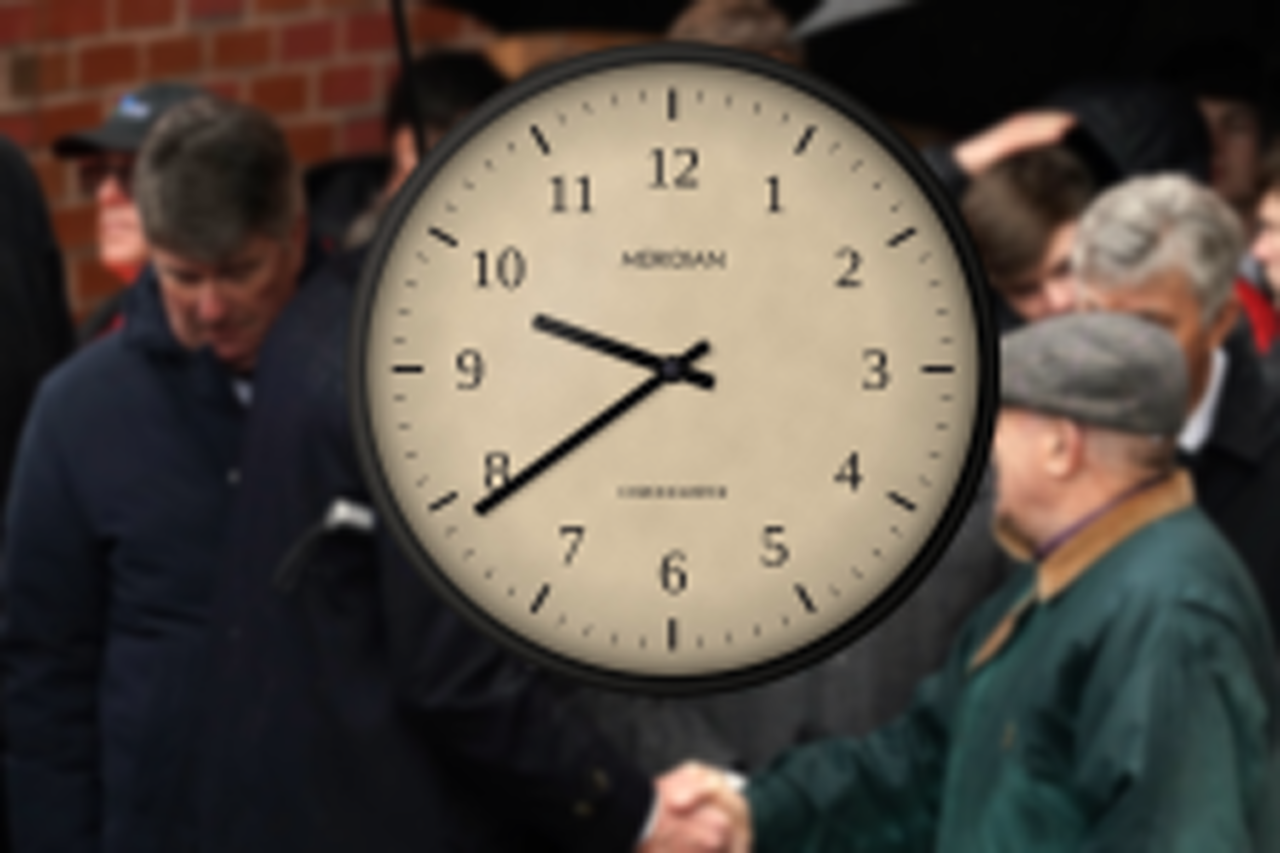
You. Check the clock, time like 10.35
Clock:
9.39
